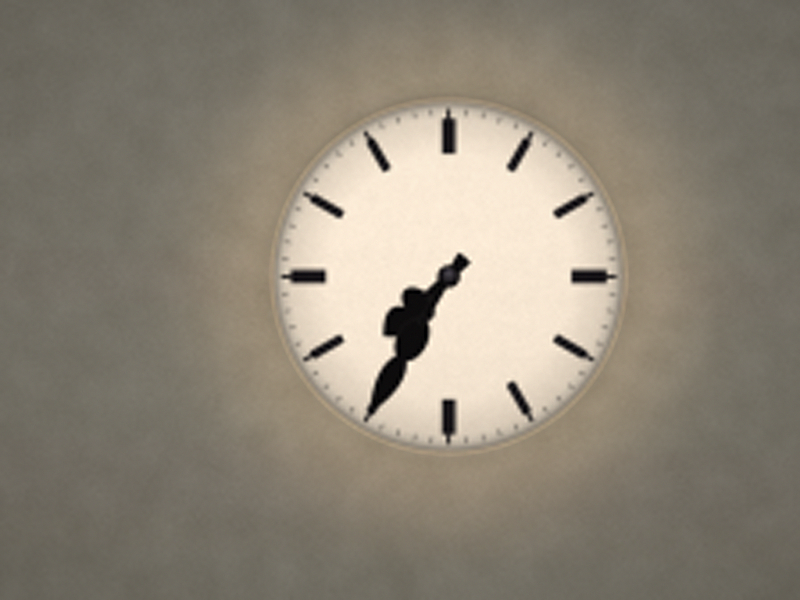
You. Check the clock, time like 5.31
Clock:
7.35
